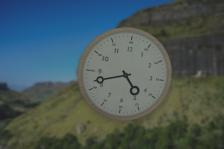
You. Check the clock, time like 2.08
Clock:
4.42
